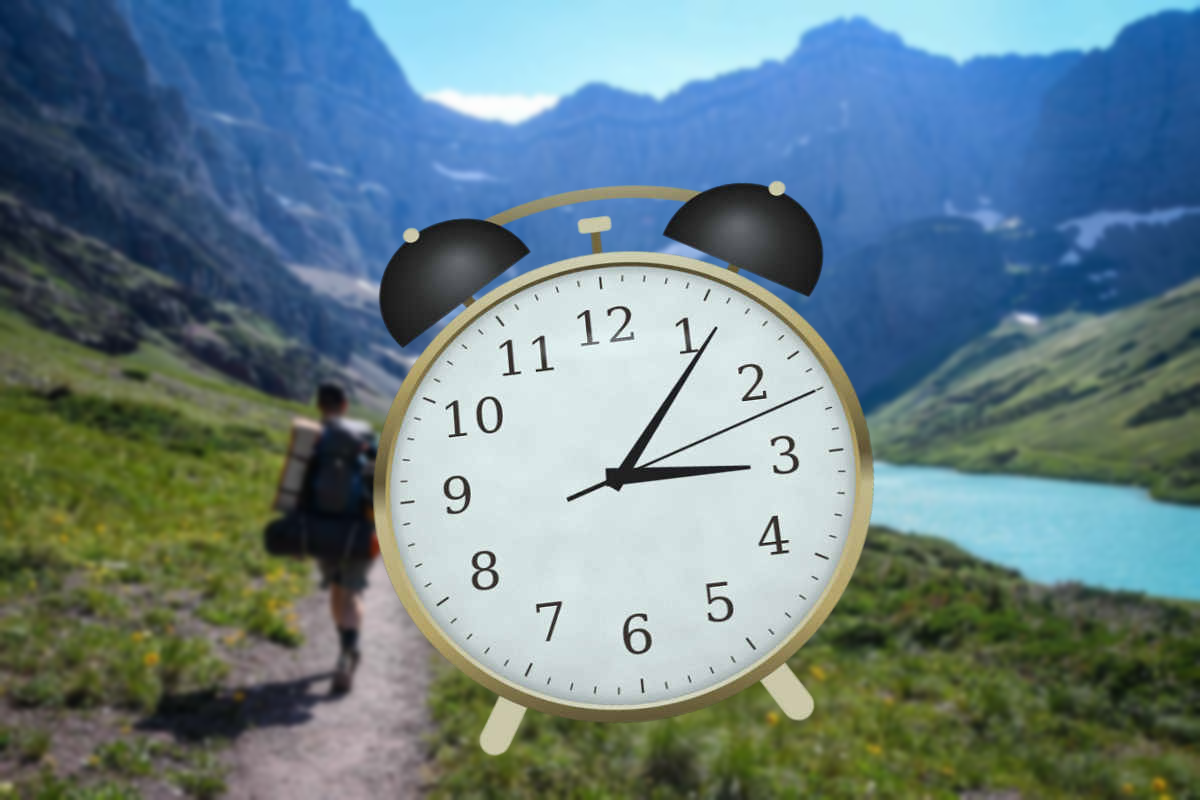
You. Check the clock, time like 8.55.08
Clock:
3.06.12
